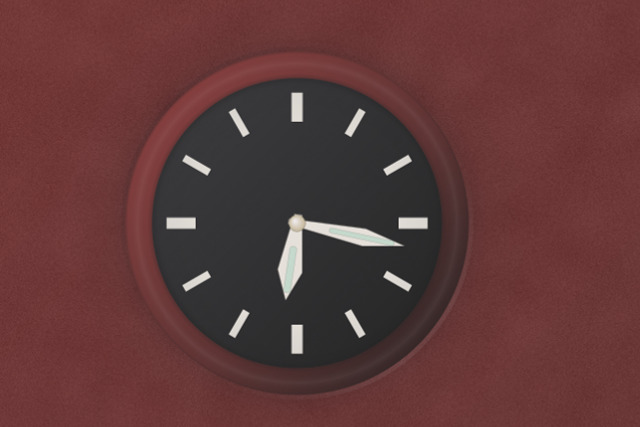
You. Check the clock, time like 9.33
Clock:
6.17
